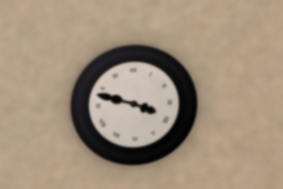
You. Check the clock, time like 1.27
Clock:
3.48
